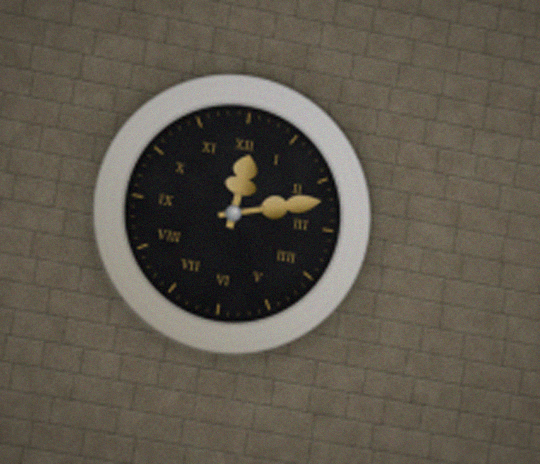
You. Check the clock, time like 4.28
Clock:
12.12
